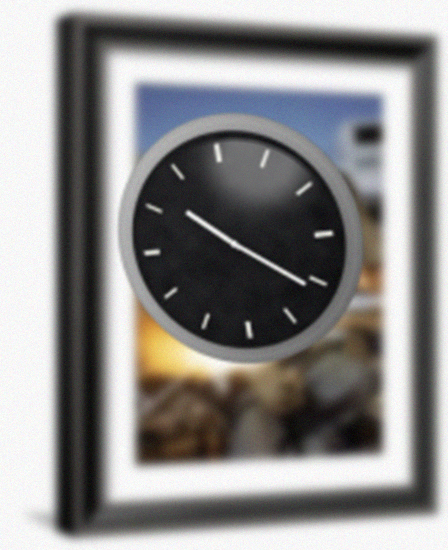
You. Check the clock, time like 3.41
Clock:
10.21
